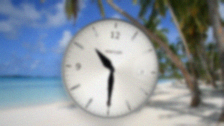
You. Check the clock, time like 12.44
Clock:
10.30
